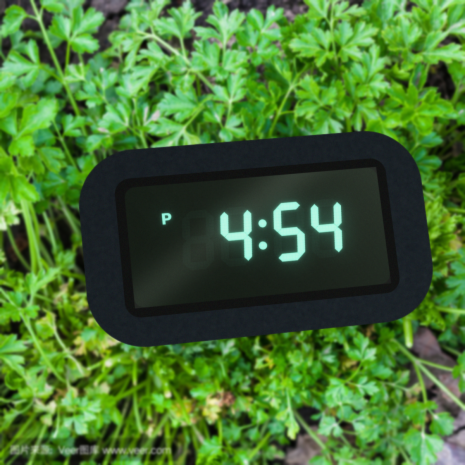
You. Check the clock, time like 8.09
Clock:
4.54
